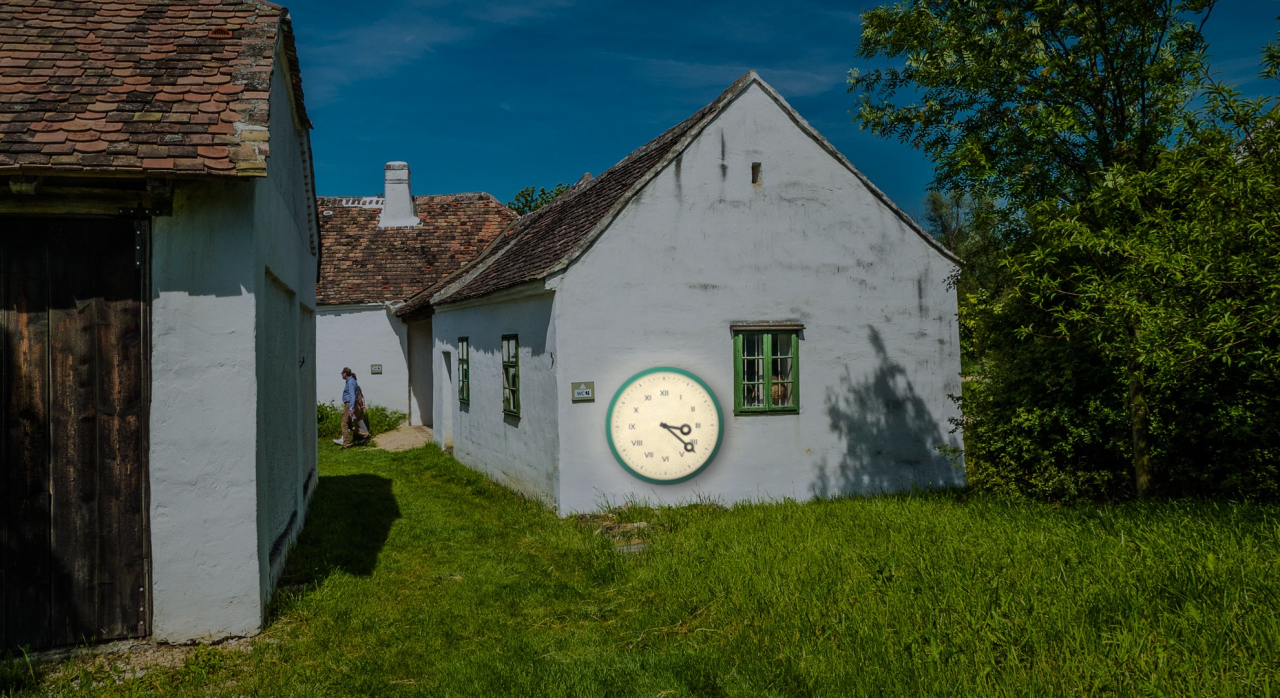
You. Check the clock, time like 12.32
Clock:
3.22
